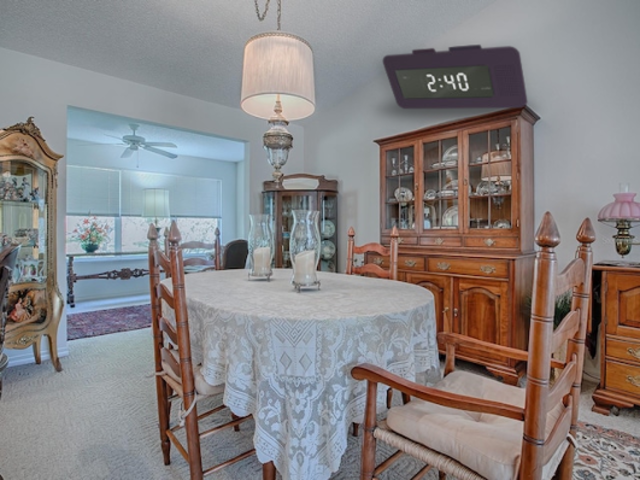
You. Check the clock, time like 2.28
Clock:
2.40
